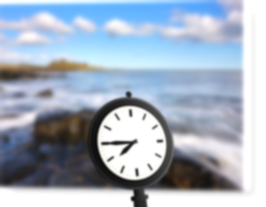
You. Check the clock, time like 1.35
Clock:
7.45
